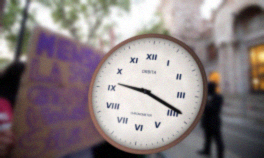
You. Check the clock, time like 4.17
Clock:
9.19
